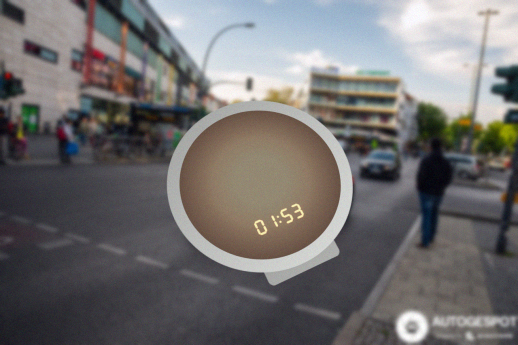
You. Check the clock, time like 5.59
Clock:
1.53
